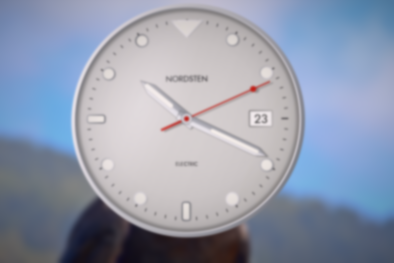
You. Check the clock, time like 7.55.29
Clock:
10.19.11
